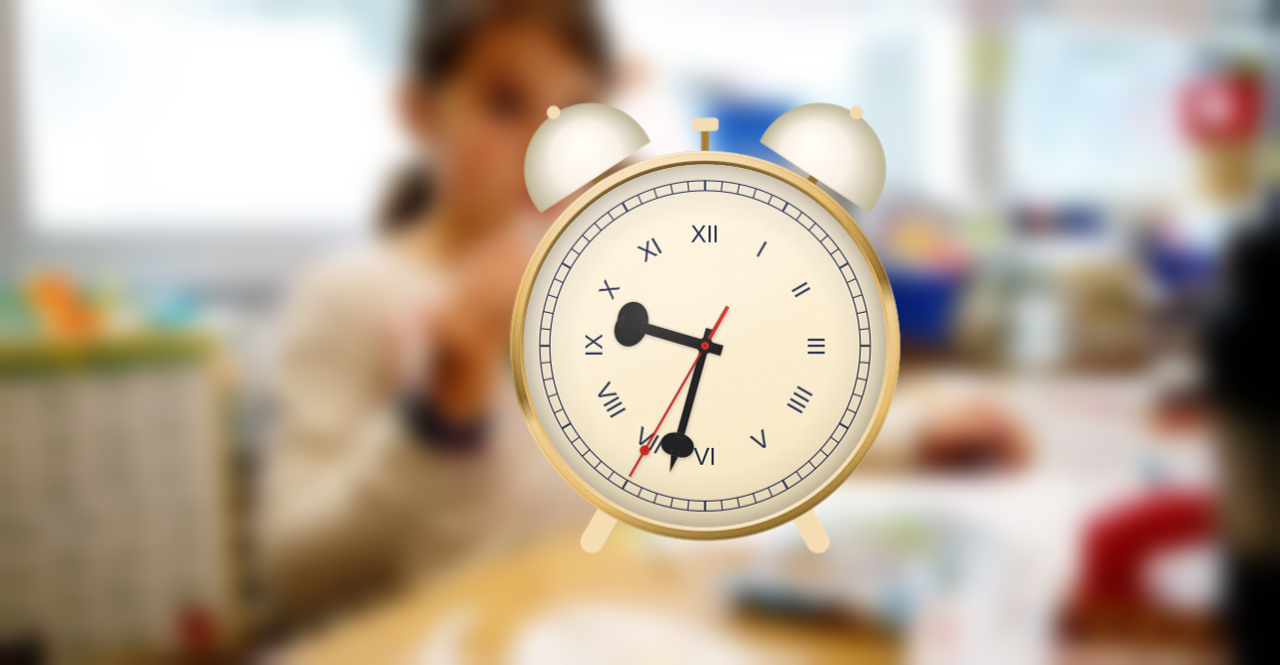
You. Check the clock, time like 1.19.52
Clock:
9.32.35
